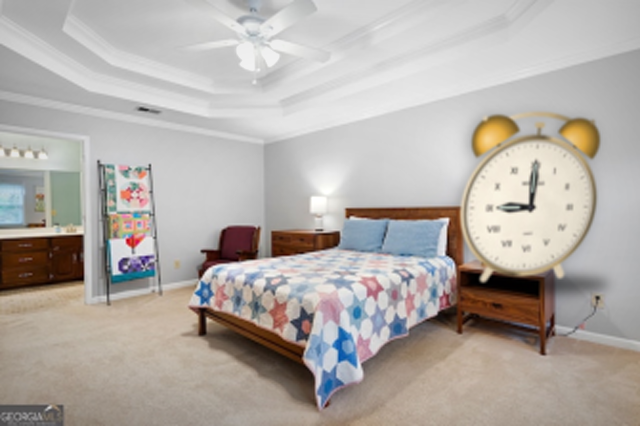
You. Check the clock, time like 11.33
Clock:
9.00
